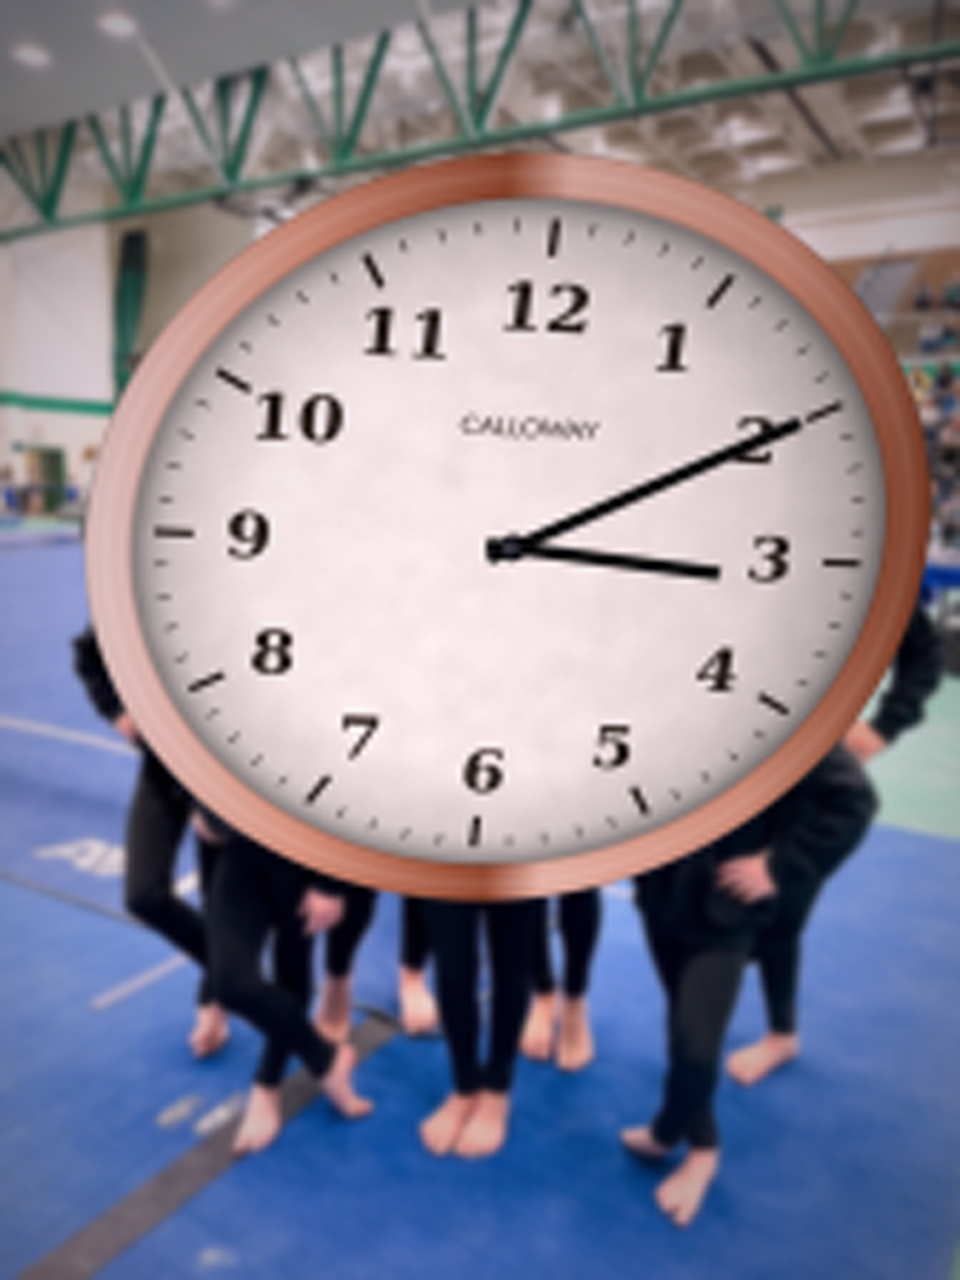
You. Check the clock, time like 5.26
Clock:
3.10
